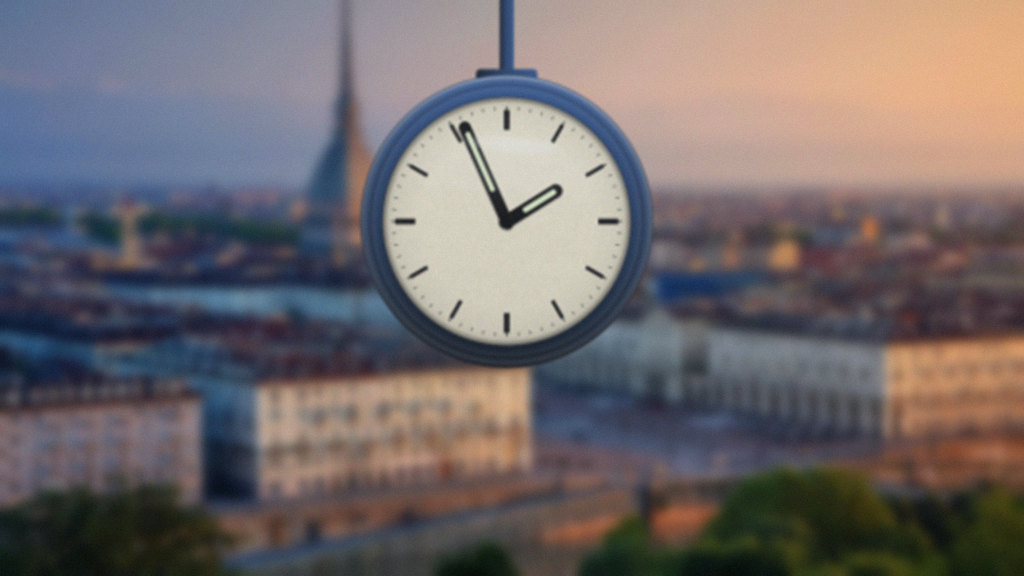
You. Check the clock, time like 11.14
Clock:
1.56
